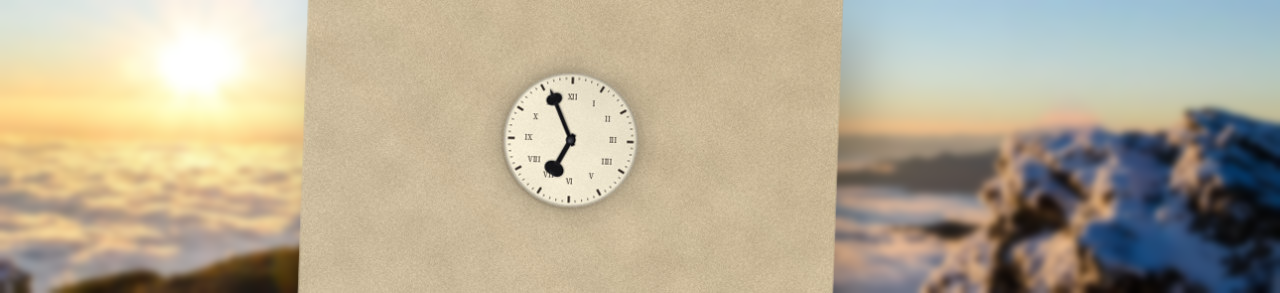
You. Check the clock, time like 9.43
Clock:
6.56
